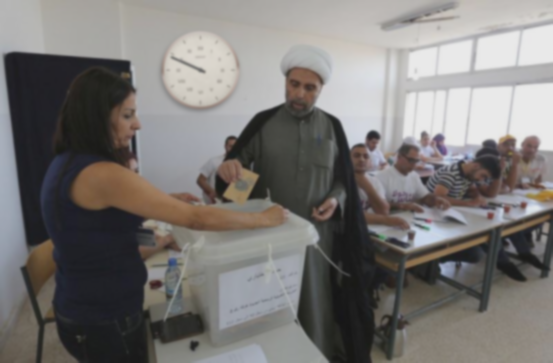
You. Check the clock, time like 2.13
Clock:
9.49
